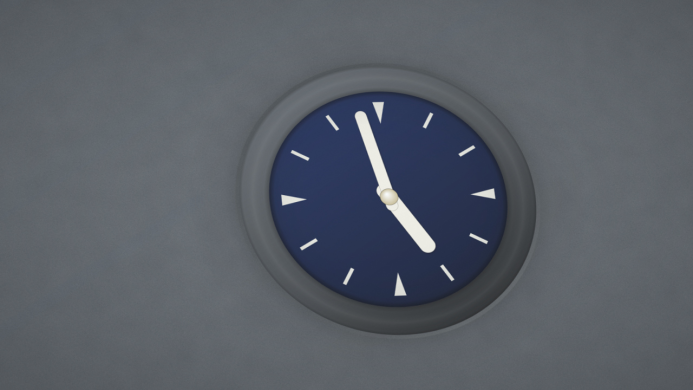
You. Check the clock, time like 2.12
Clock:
4.58
